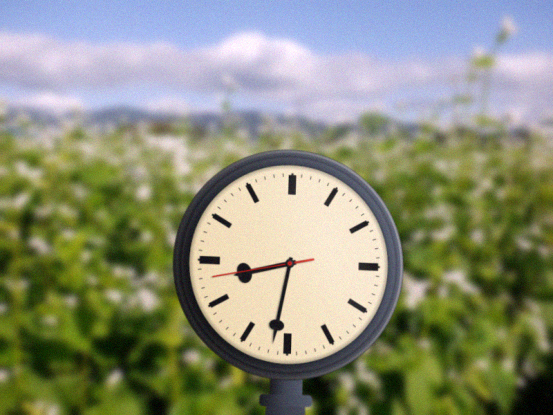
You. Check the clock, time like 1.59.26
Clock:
8.31.43
